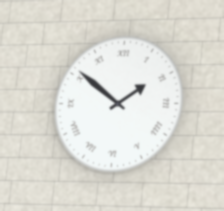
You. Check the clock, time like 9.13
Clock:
1.51
